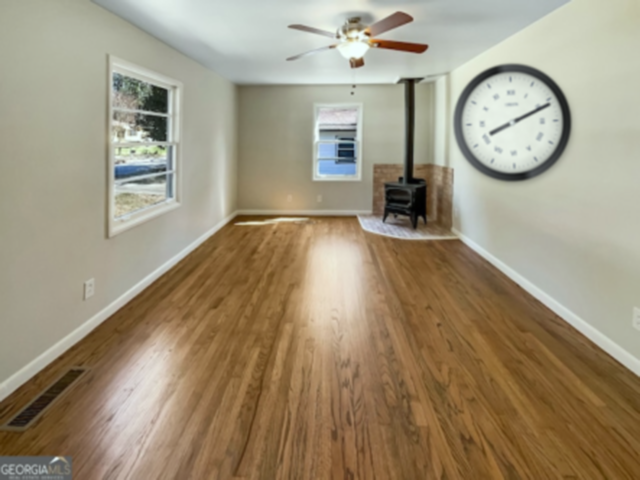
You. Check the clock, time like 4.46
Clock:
8.11
